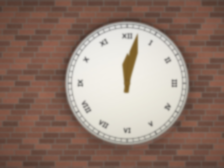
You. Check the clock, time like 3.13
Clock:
12.02
